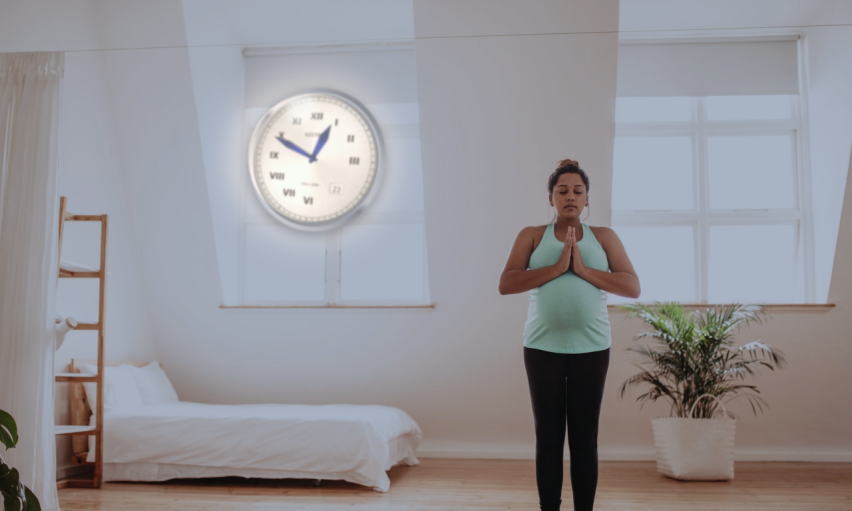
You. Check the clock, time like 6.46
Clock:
12.49
